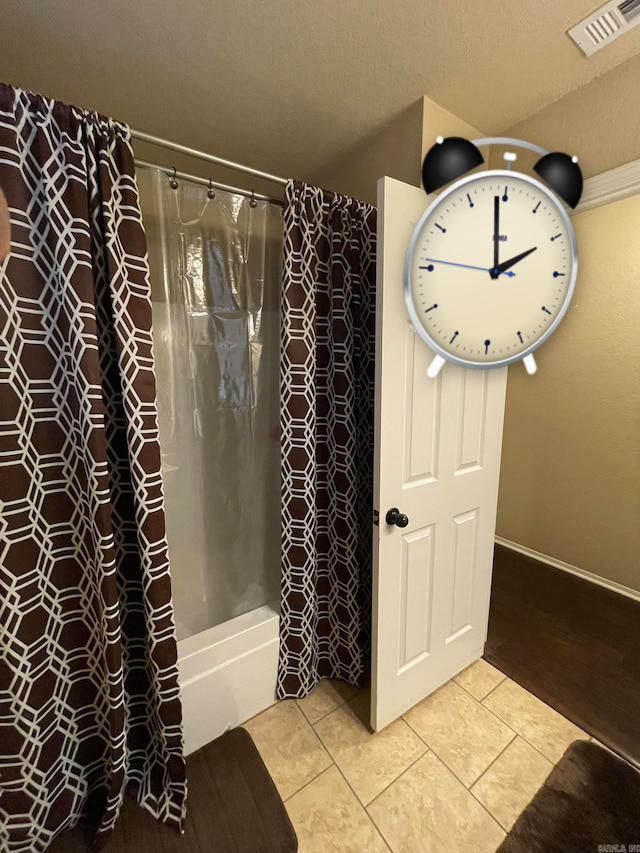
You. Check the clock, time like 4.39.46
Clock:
1.58.46
